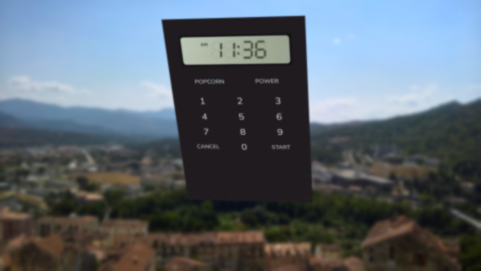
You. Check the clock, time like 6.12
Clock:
11.36
